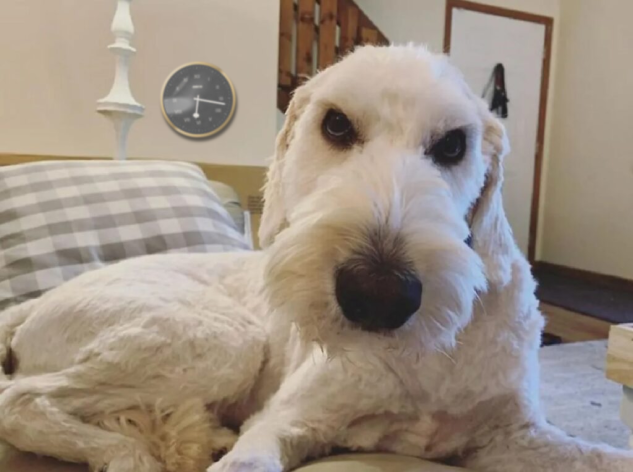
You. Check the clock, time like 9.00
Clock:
6.17
